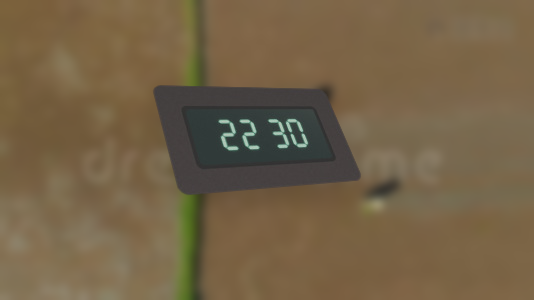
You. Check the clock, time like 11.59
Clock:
22.30
